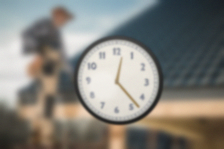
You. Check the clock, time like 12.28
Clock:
12.23
